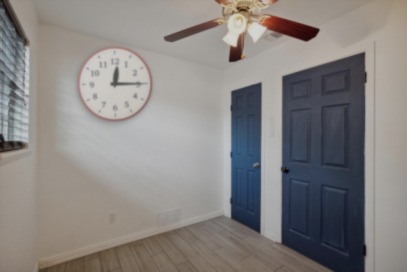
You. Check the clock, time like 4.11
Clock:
12.15
